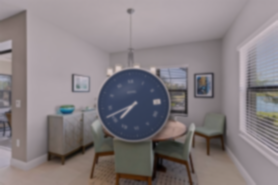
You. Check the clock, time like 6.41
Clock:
7.42
